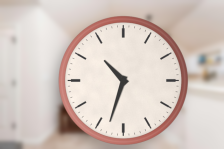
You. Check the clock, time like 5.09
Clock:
10.33
